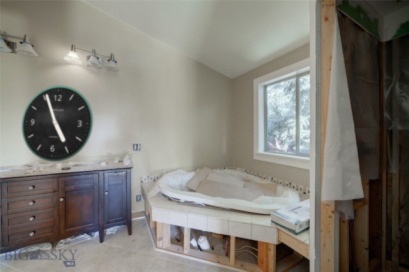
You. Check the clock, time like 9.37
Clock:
4.56
